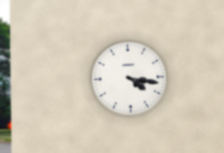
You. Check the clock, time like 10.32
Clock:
4.17
